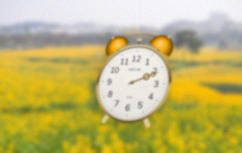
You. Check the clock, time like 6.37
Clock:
2.11
